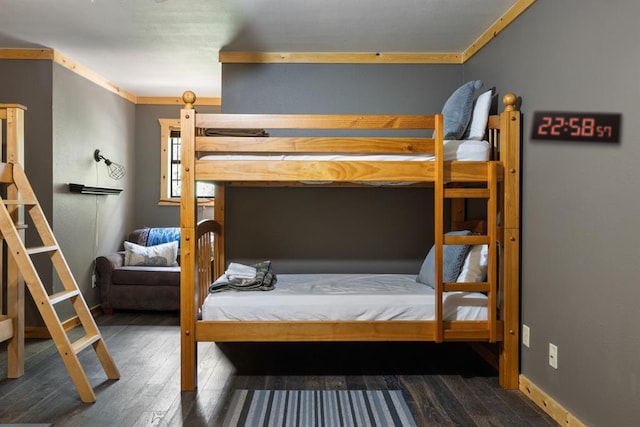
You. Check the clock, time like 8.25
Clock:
22.58
